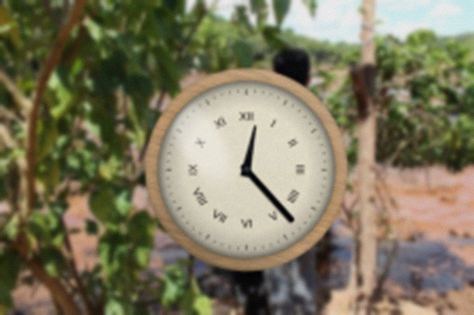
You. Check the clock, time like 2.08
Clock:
12.23
